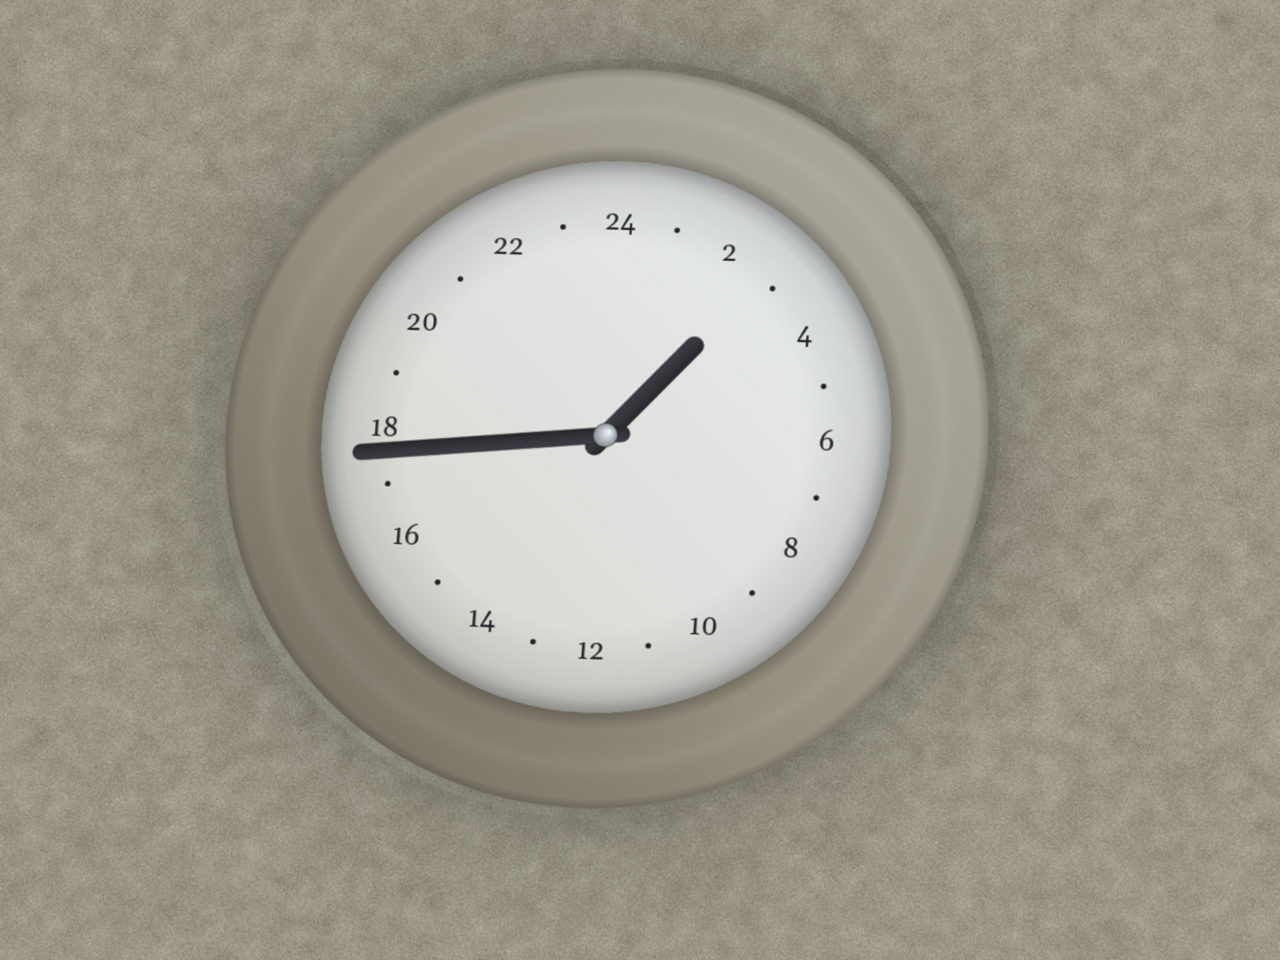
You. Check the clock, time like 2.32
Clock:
2.44
